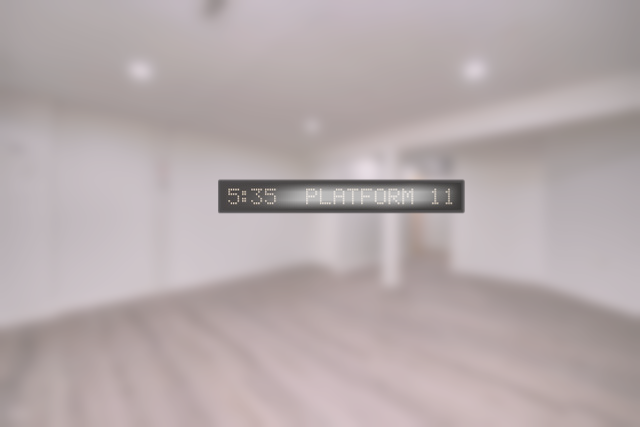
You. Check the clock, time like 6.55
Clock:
5.35
